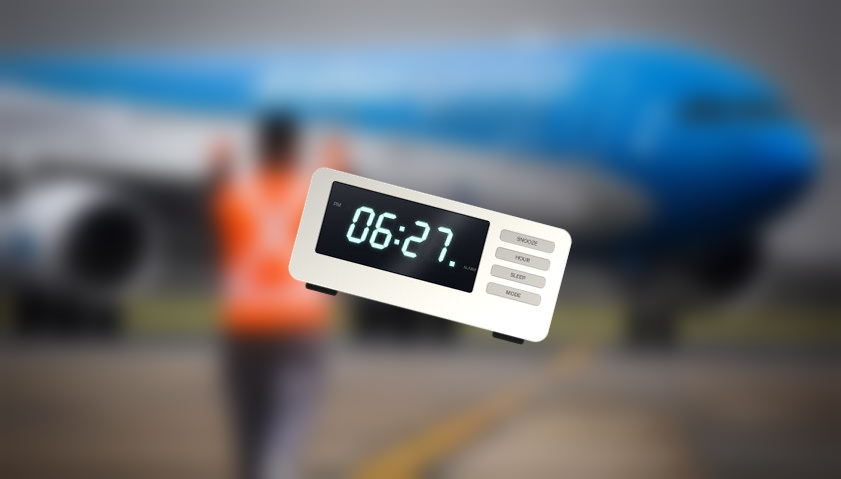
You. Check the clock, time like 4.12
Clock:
6.27
